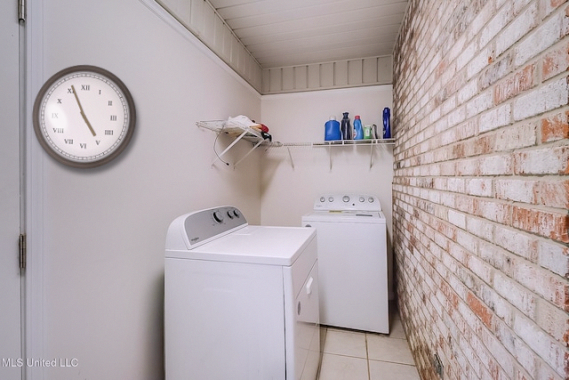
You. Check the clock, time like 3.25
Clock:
4.56
